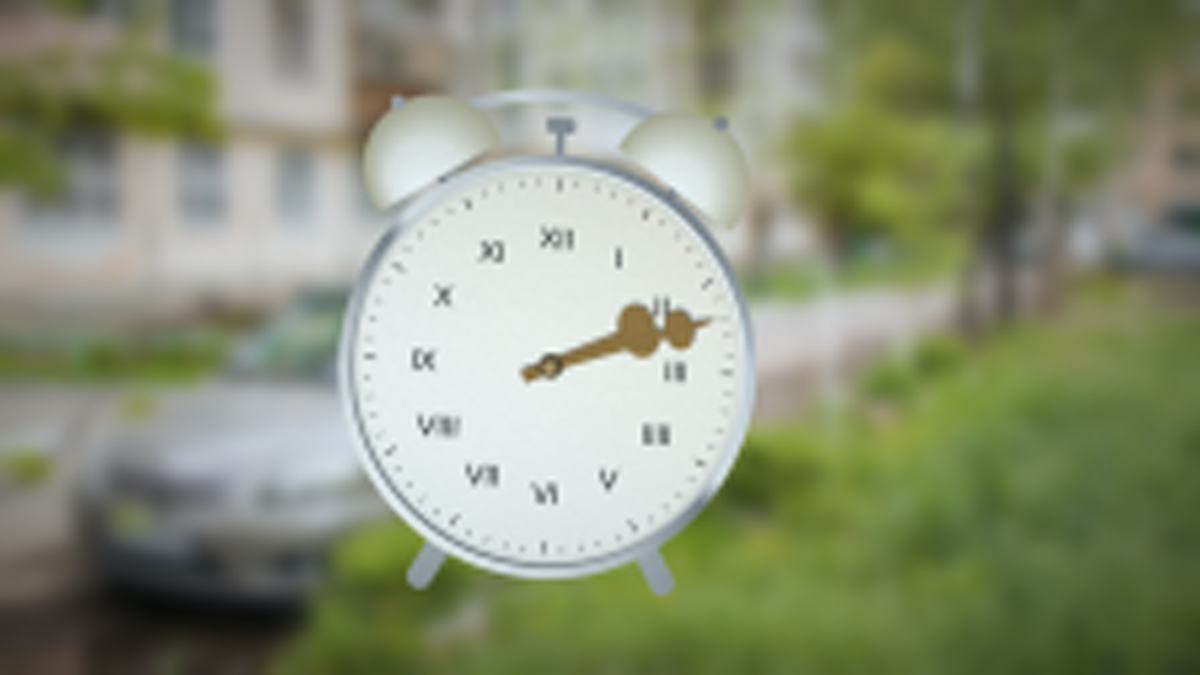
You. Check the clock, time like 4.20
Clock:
2.12
